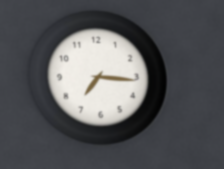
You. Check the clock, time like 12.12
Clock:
7.16
